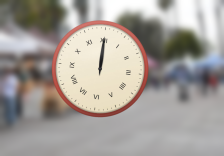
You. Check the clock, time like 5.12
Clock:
12.00
